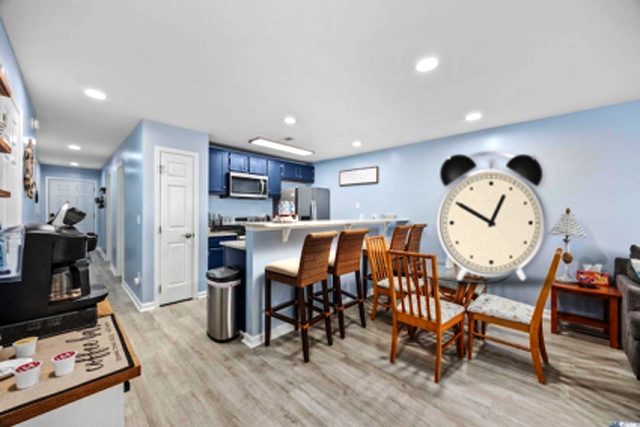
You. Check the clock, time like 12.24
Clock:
12.50
